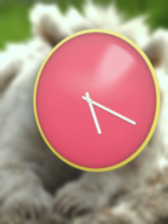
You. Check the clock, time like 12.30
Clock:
5.19
